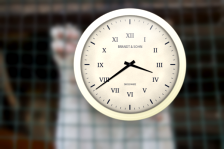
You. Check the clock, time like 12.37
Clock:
3.39
